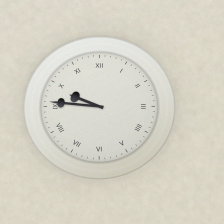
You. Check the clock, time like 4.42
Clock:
9.46
